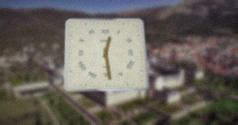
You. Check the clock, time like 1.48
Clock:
12.29
